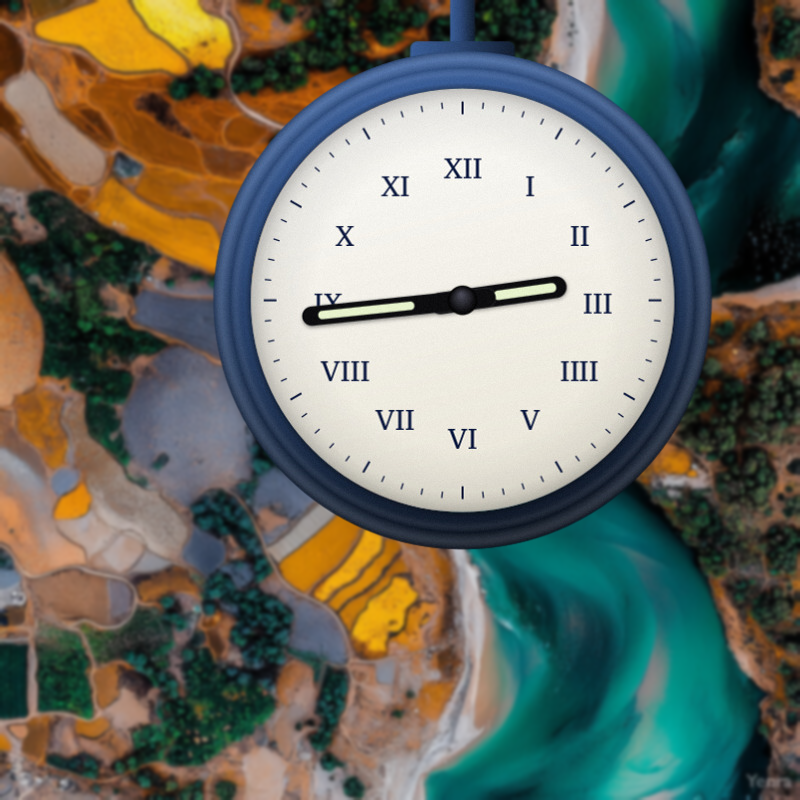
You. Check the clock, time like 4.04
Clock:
2.44
